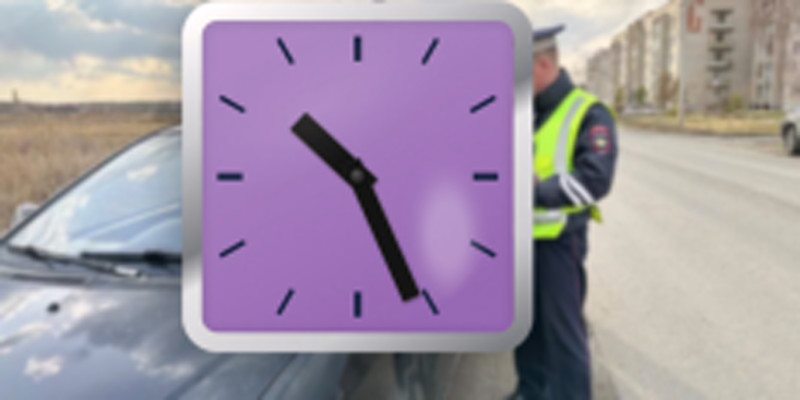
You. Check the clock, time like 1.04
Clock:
10.26
